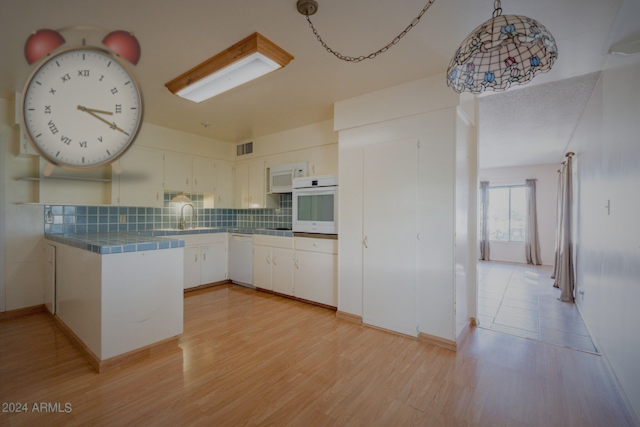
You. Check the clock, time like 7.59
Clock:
3.20
